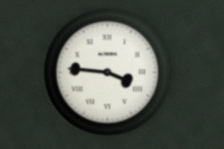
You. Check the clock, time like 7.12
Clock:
3.46
